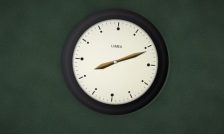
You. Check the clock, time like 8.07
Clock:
8.11
